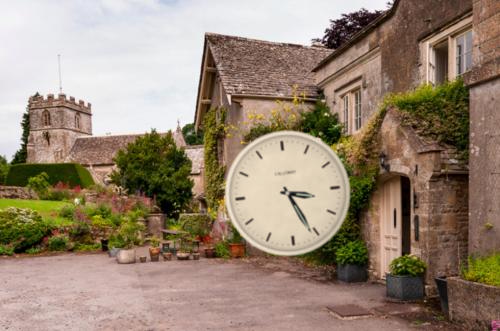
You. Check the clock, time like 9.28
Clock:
3.26
